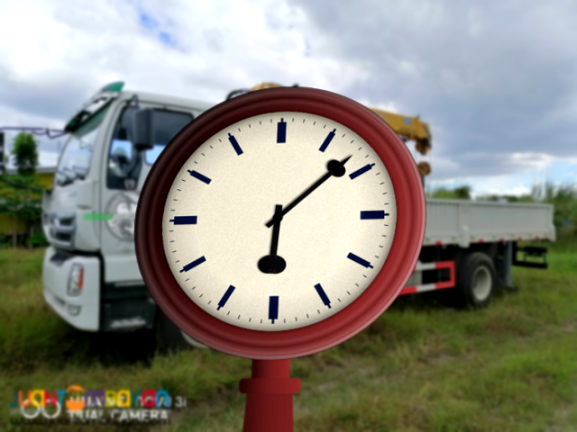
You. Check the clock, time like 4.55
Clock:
6.08
